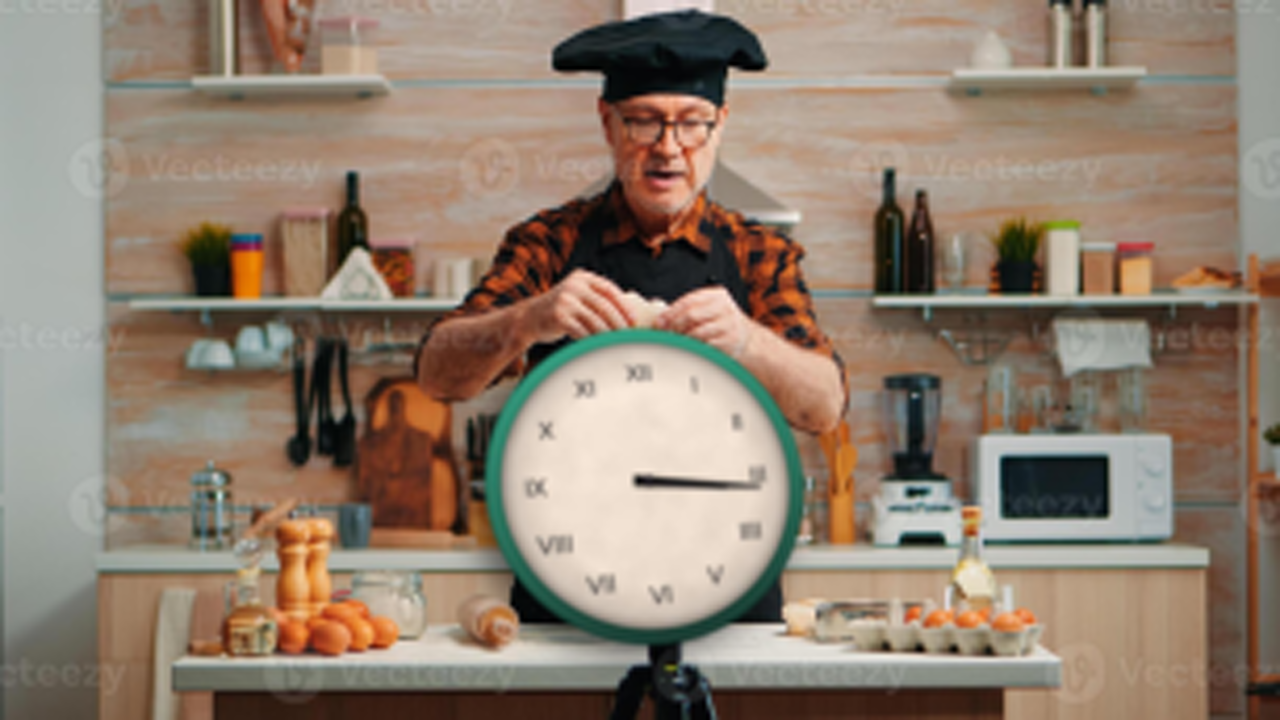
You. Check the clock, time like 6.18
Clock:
3.16
